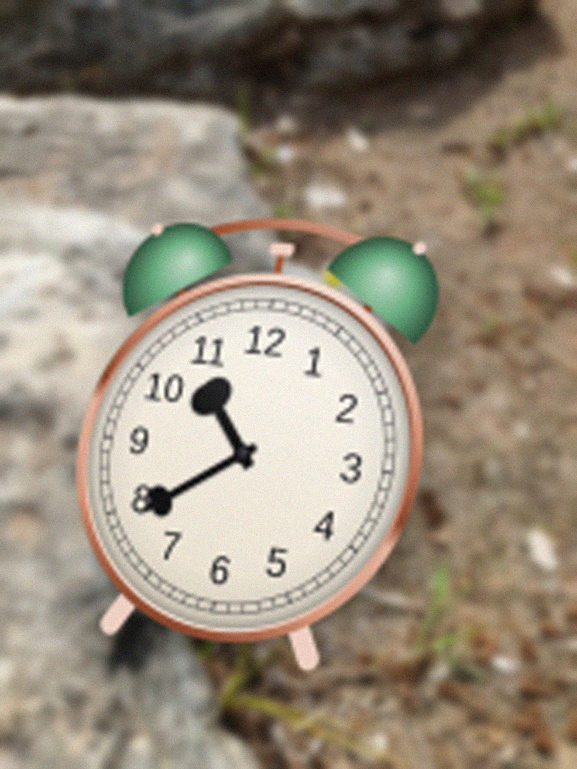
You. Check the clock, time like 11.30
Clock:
10.39
